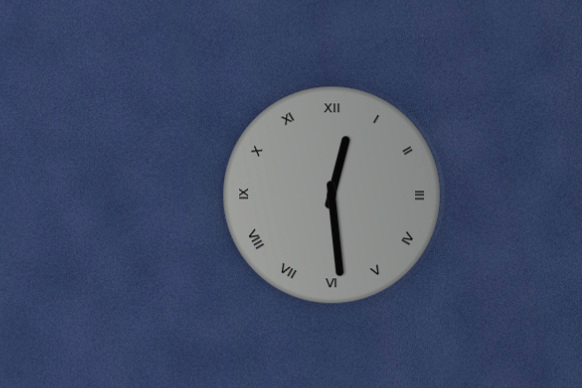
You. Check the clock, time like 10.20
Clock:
12.29
